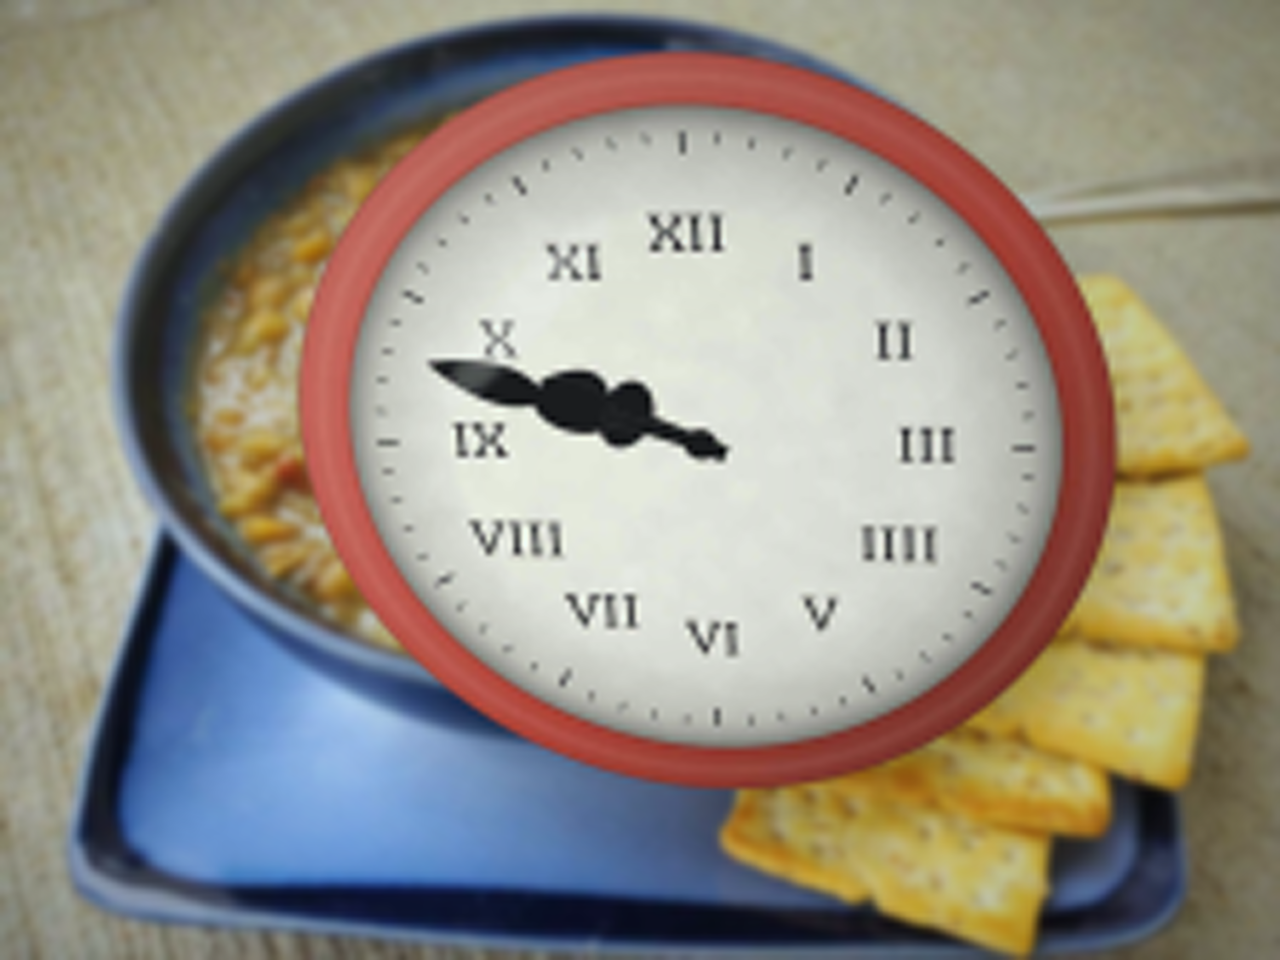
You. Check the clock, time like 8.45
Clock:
9.48
